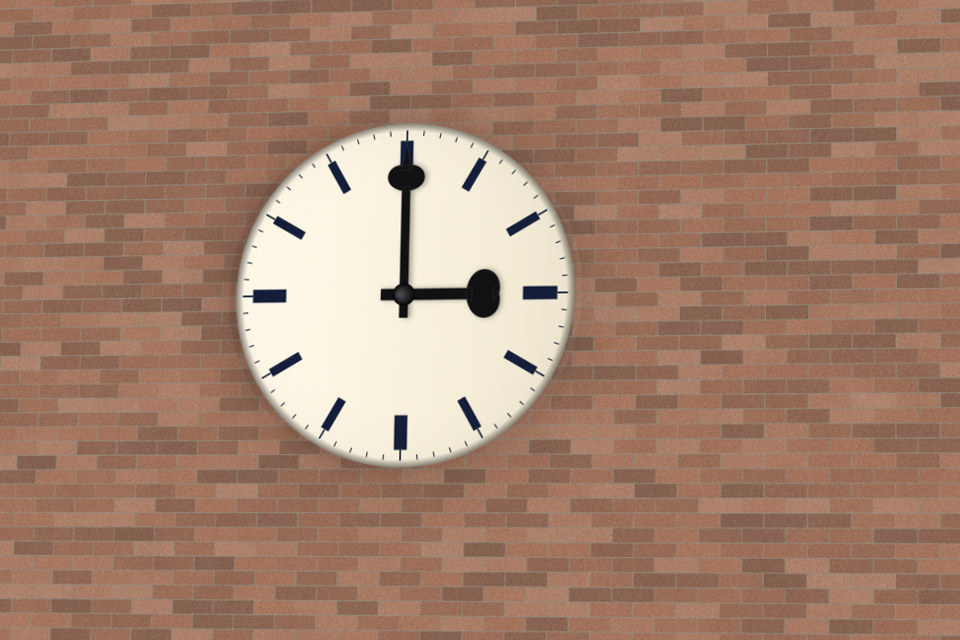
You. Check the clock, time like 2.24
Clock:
3.00
